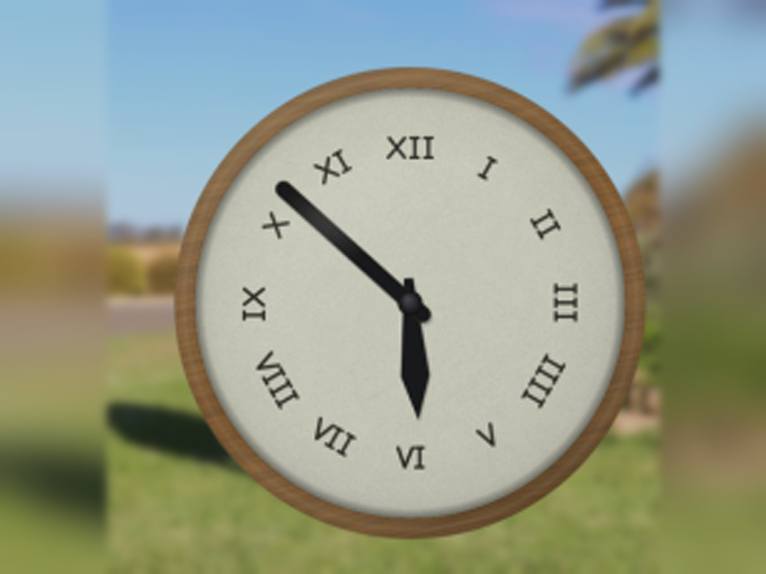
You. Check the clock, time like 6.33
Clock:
5.52
